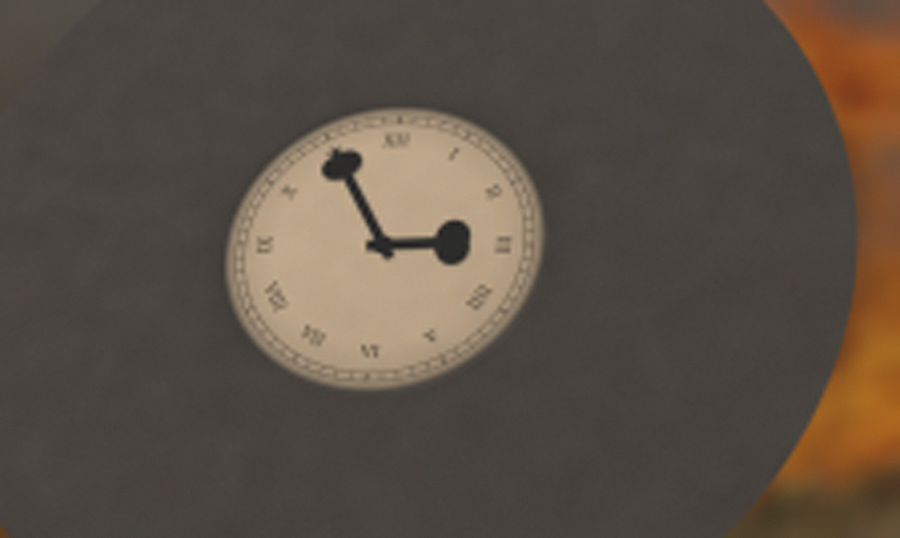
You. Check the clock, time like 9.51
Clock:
2.55
